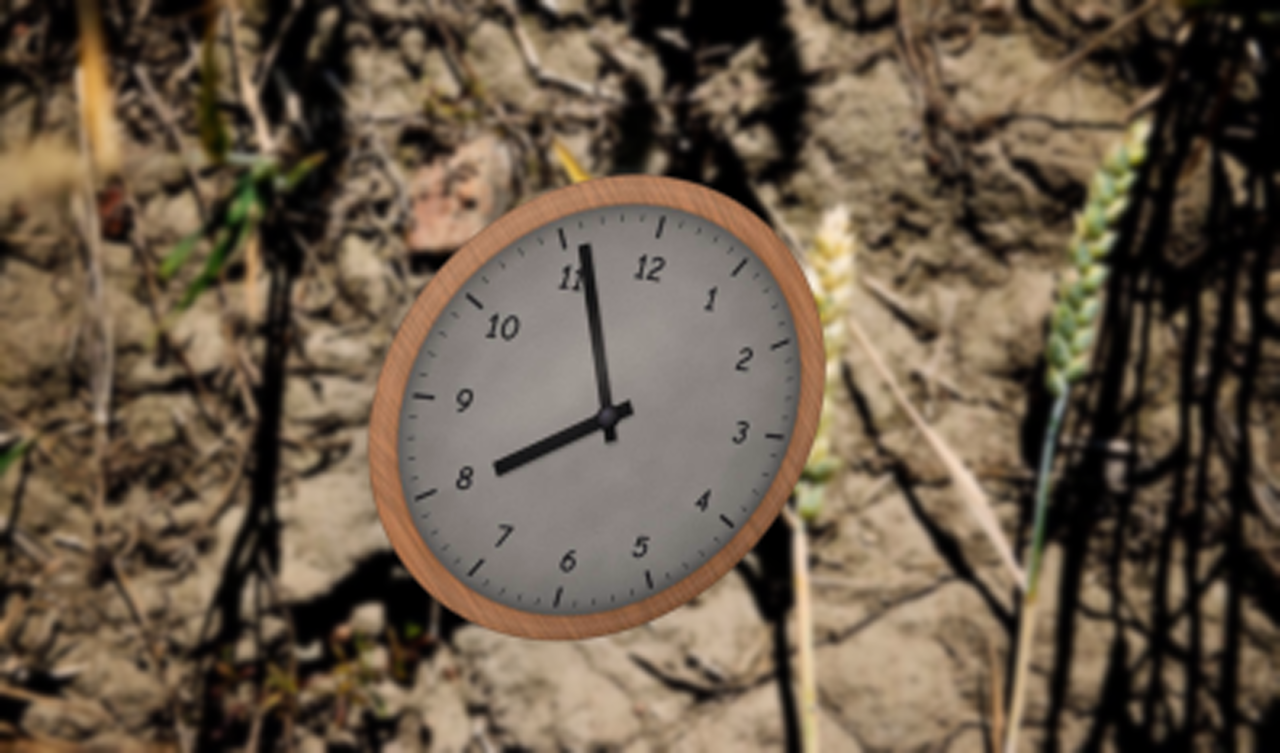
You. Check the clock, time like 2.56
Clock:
7.56
